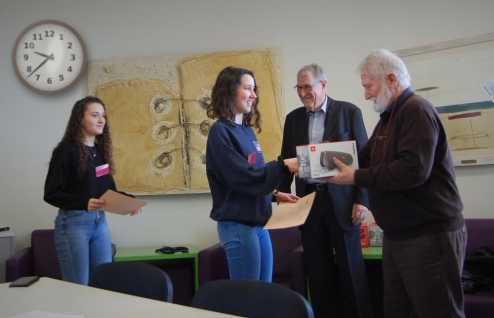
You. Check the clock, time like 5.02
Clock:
9.38
